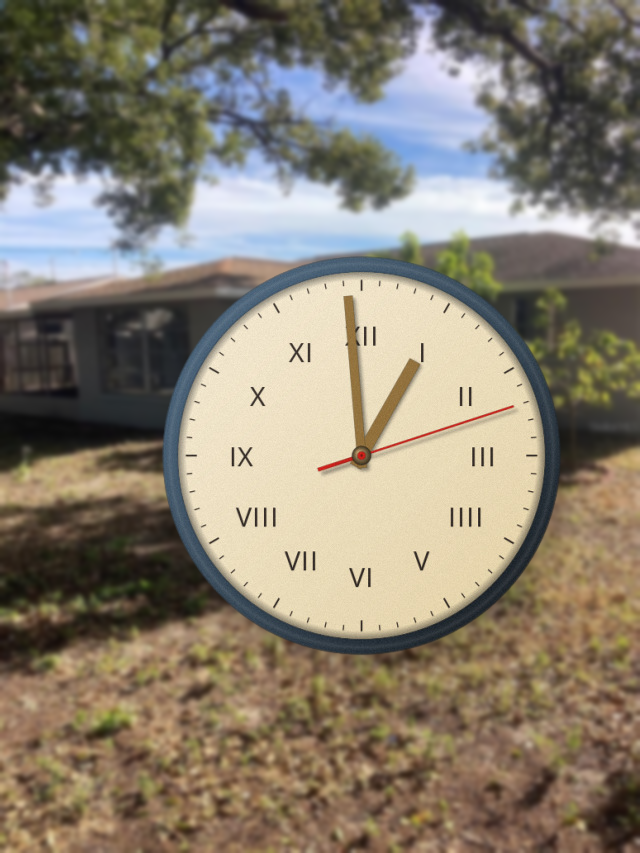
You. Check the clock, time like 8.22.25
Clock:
12.59.12
